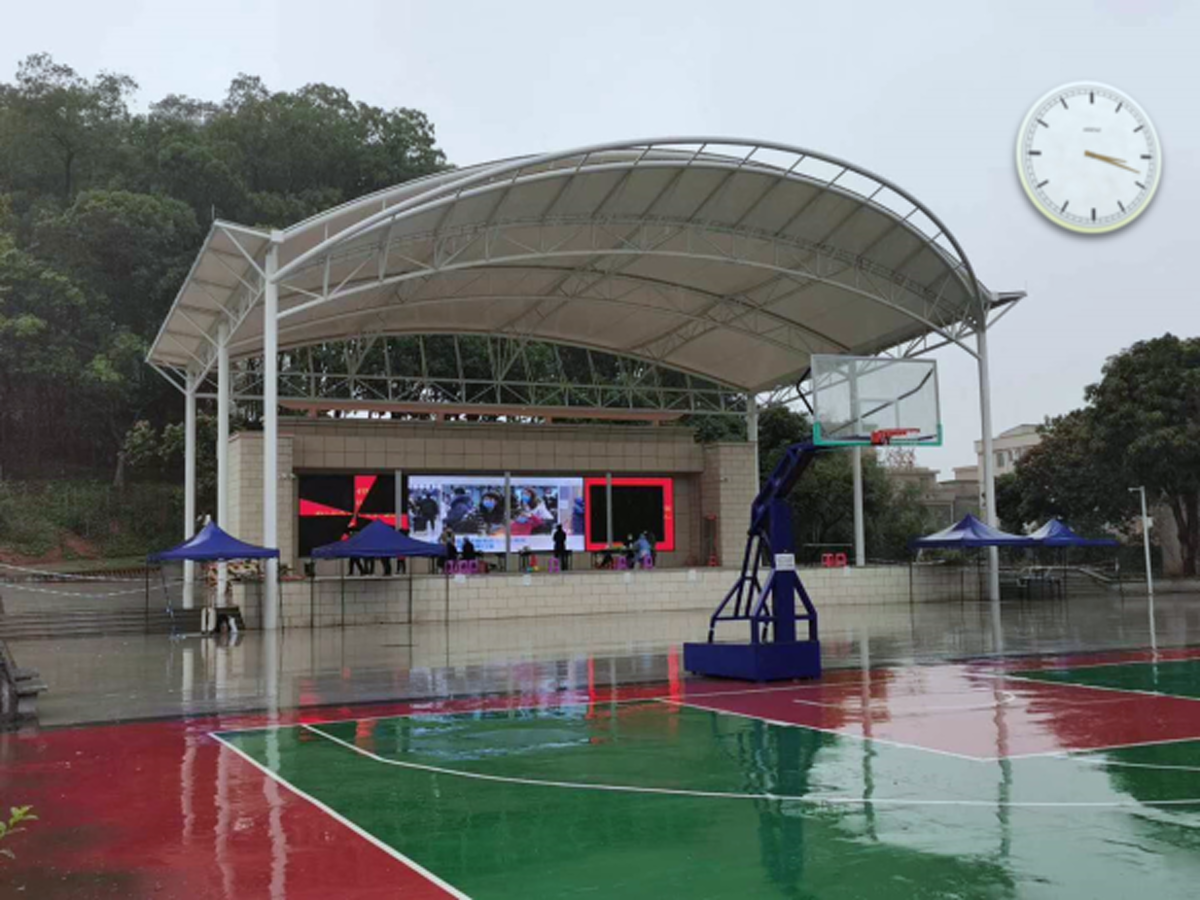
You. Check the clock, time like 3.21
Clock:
3.18
